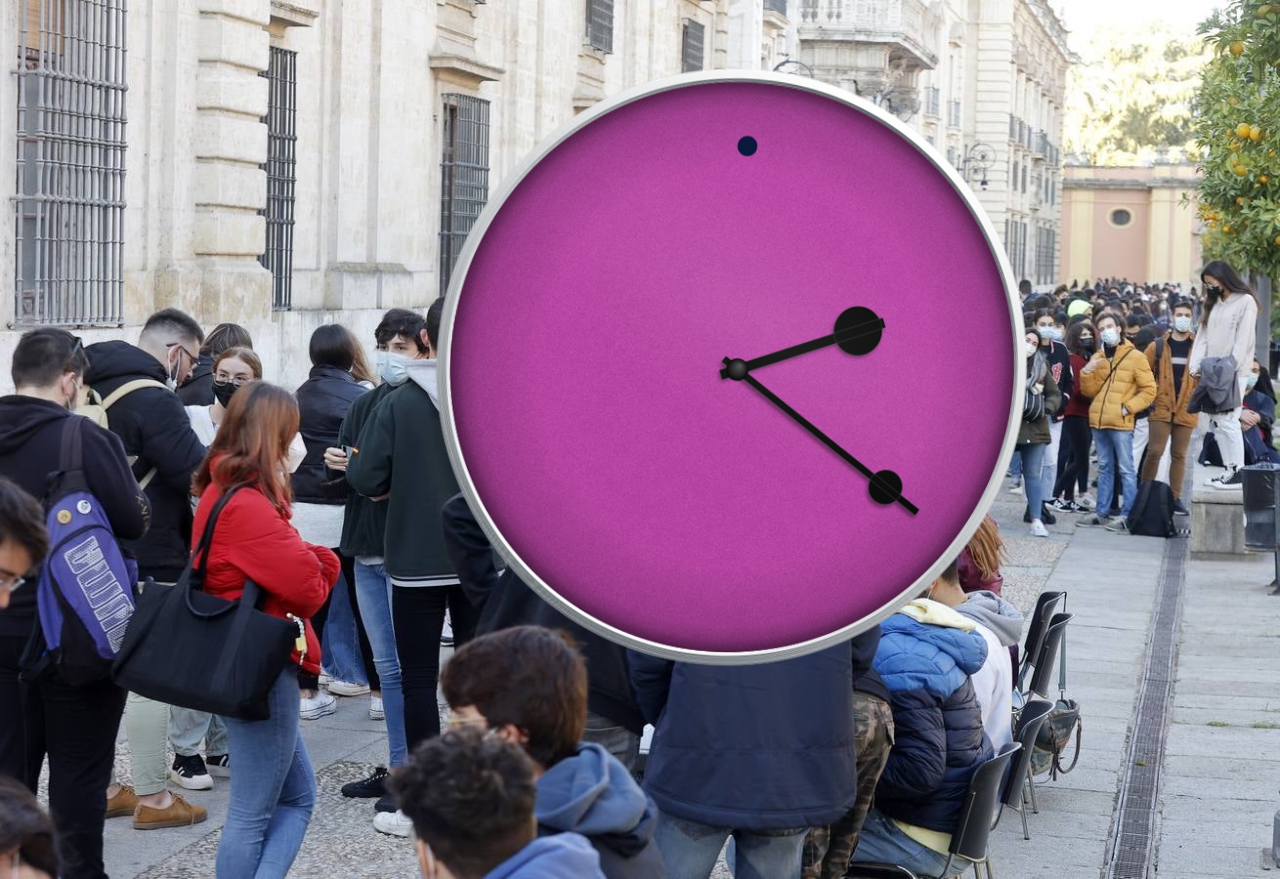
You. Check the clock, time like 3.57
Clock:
2.21
